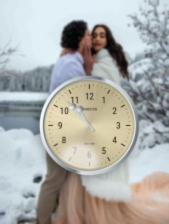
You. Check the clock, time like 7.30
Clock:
10.53
